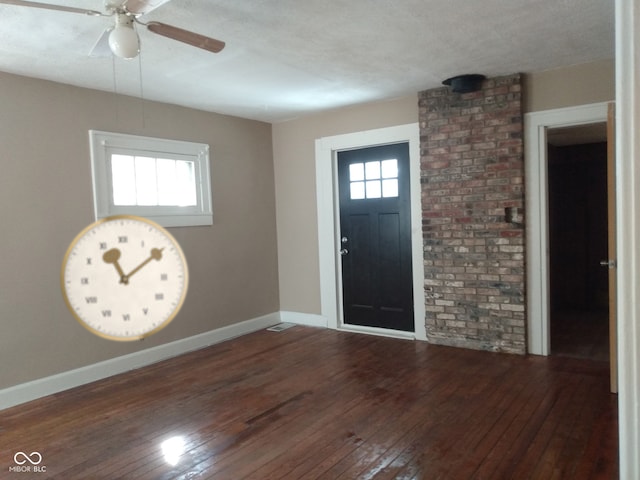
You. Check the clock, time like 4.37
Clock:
11.09
